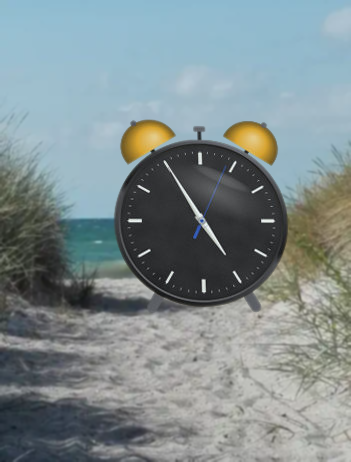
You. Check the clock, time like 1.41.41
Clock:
4.55.04
